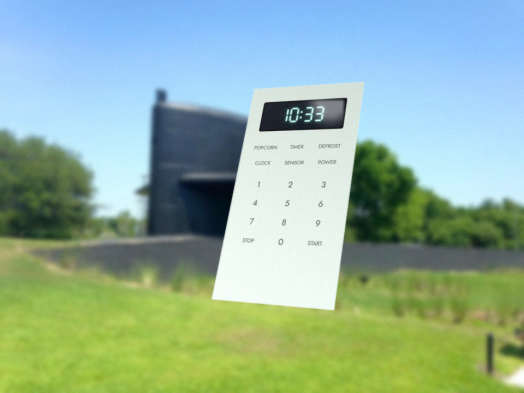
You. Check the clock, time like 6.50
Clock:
10.33
